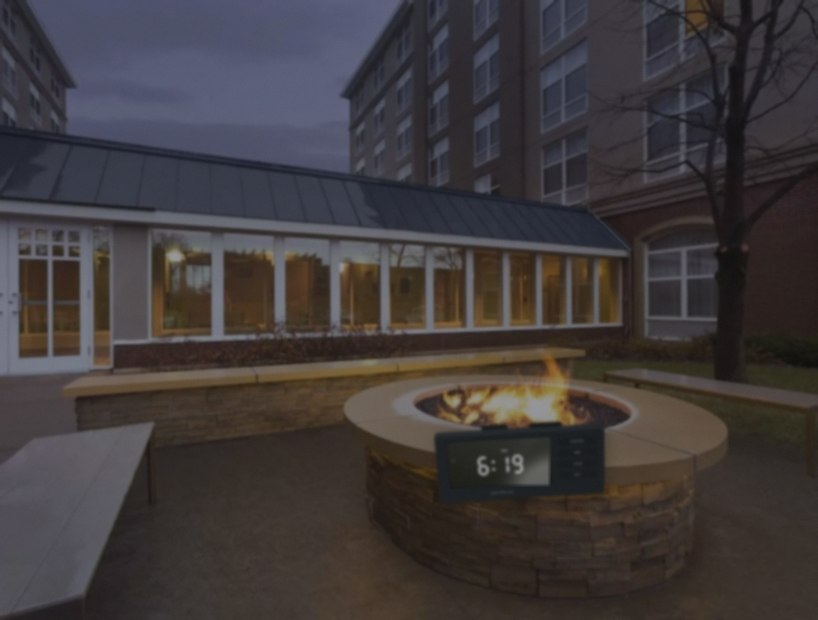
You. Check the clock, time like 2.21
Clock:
6.19
